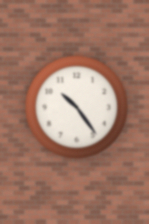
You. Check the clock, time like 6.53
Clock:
10.24
